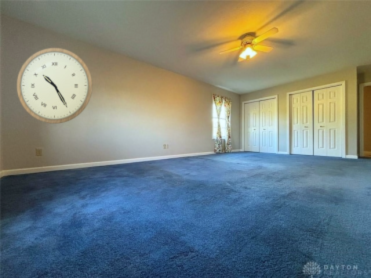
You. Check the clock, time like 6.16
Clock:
10.25
